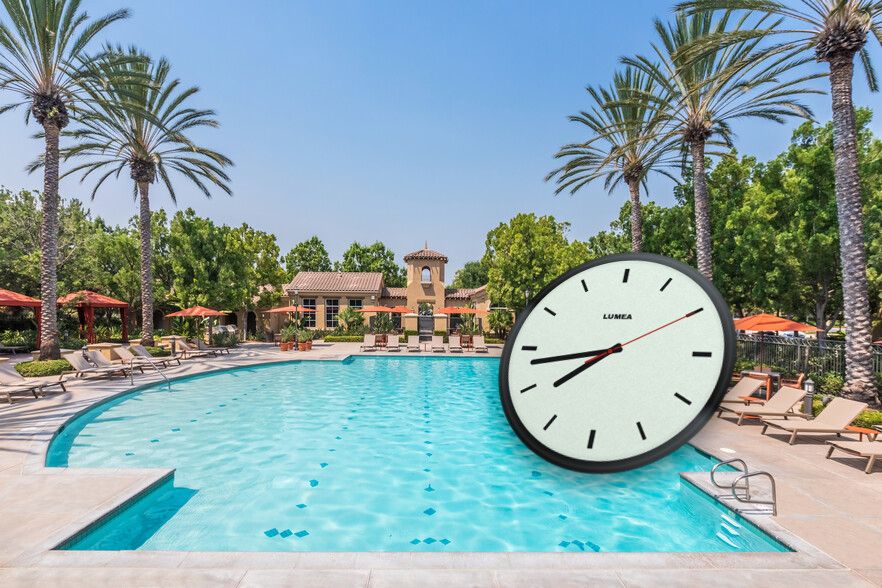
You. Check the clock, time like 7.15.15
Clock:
7.43.10
